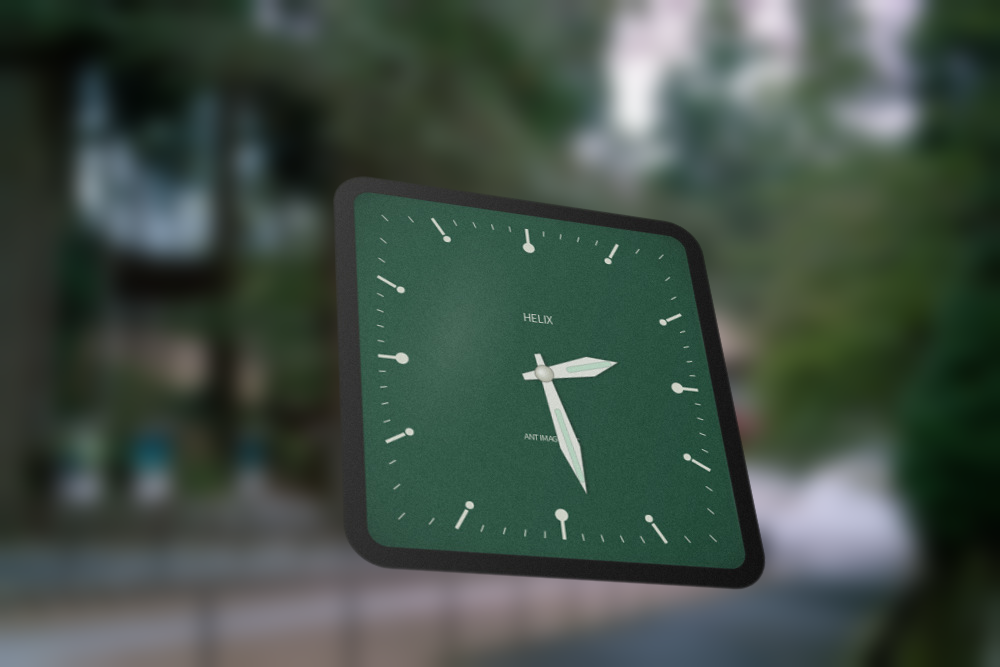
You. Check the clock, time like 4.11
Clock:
2.28
